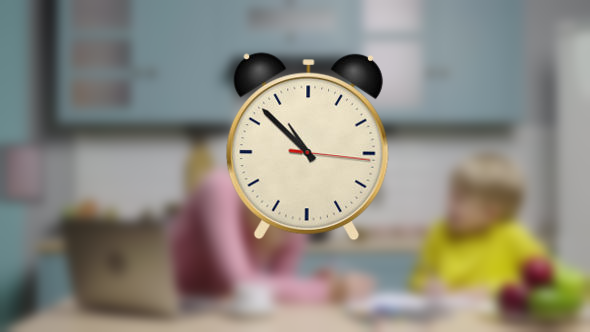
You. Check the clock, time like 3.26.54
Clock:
10.52.16
